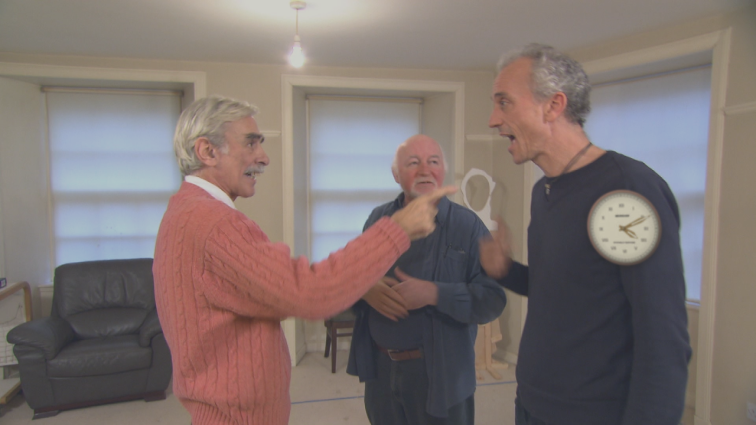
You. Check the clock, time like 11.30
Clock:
4.11
